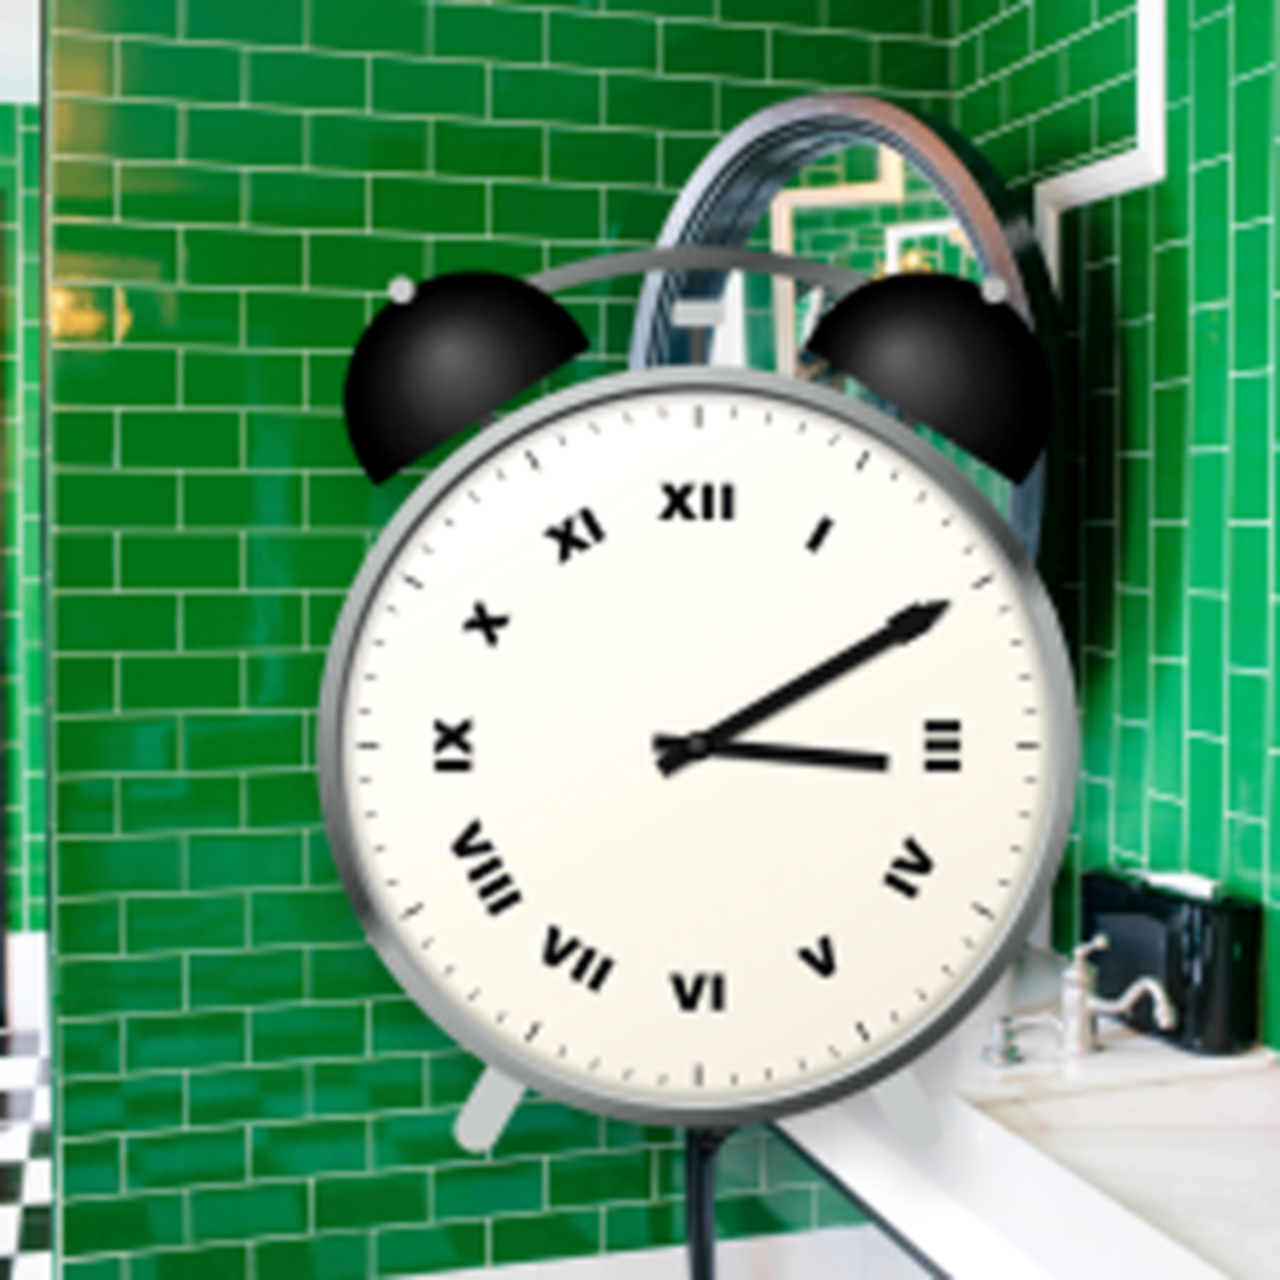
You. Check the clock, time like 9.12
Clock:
3.10
